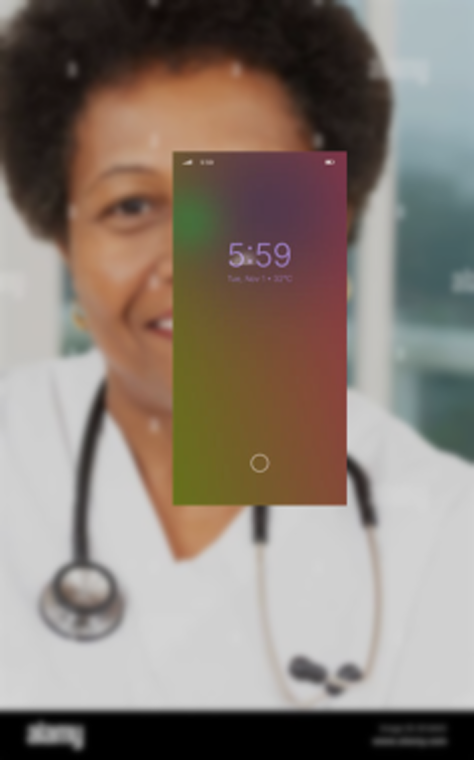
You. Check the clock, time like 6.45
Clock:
5.59
